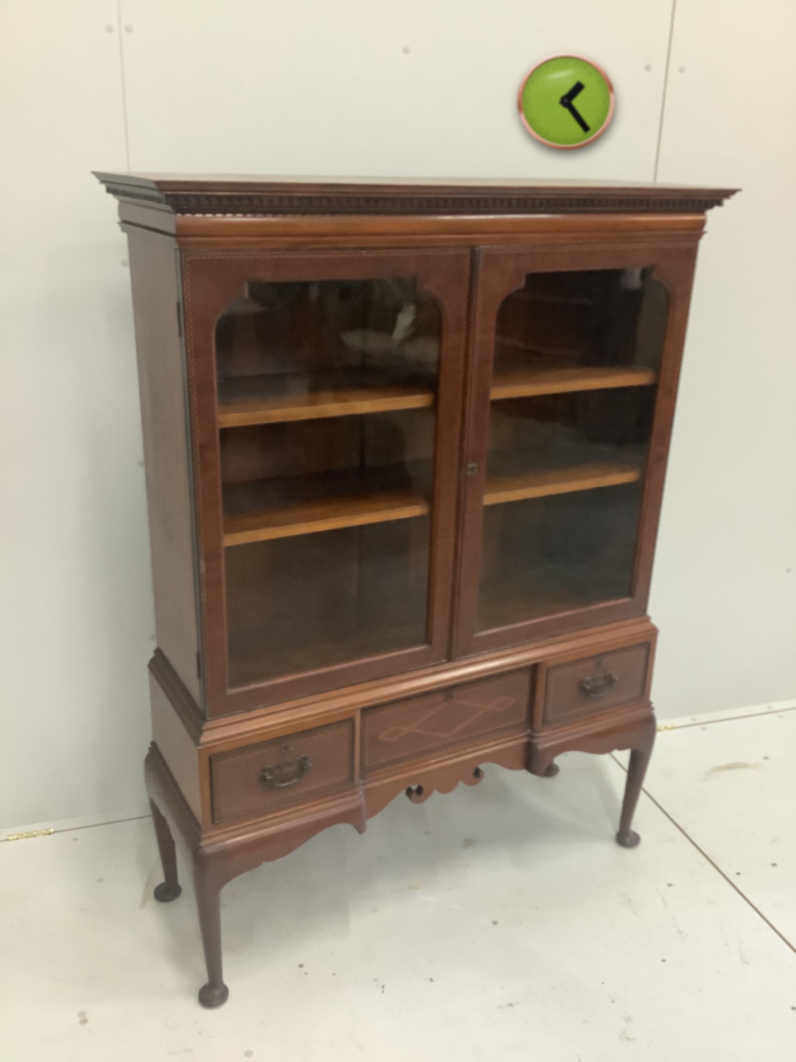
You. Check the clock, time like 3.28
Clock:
1.24
